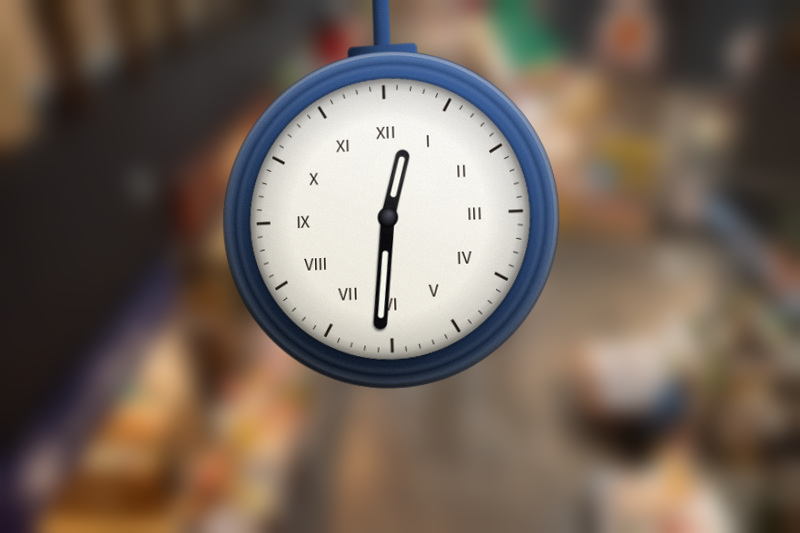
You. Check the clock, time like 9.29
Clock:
12.31
